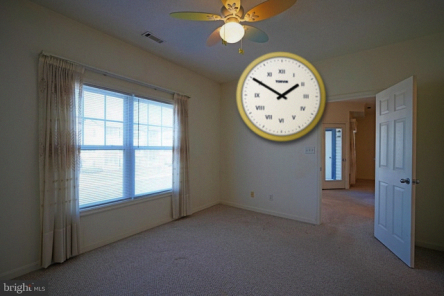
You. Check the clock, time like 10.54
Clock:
1.50
